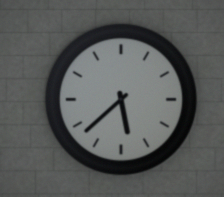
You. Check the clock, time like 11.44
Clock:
5.38
